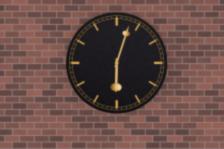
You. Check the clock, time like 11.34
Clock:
6.03
